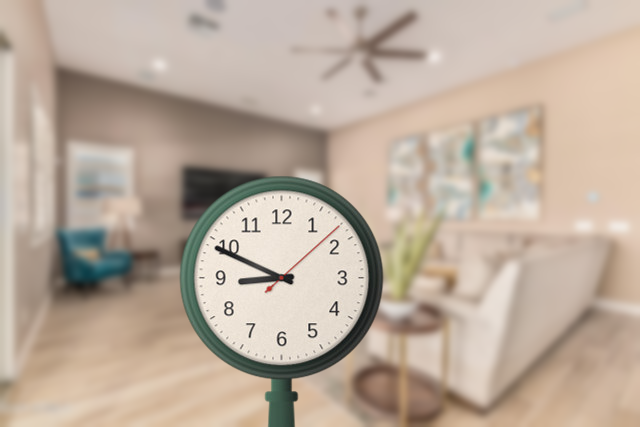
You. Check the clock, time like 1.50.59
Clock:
8.49.08
